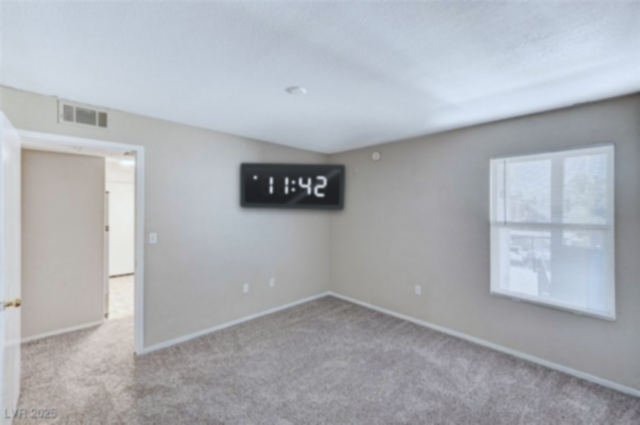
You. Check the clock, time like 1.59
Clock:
11.42
